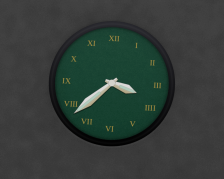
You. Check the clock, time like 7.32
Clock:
3.38
